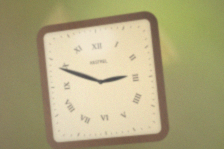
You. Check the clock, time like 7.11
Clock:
2.49
